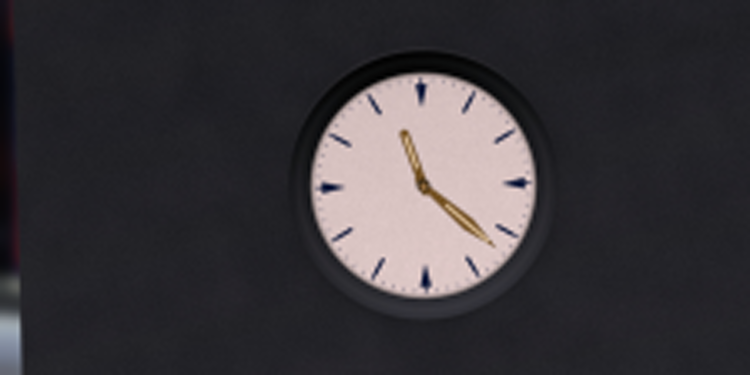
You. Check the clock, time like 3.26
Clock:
11.22
